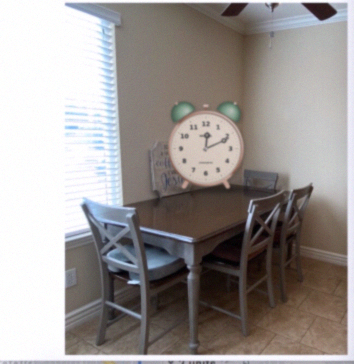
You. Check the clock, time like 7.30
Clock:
12.11
